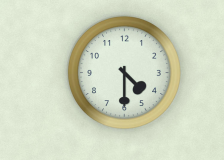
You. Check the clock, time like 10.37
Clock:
4.30
